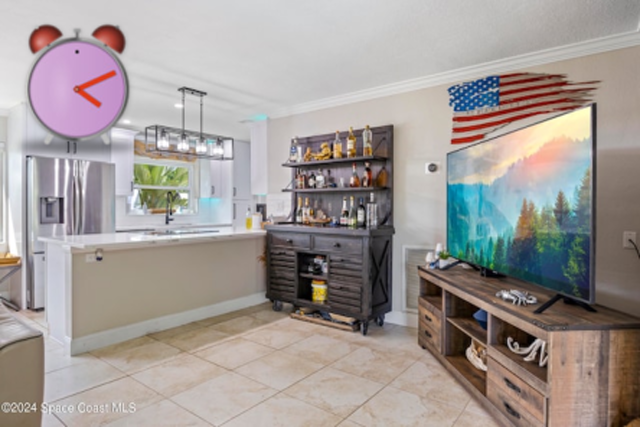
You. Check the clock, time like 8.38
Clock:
4.11
